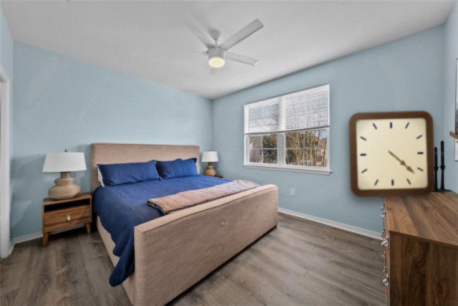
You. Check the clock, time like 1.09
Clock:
4.22
